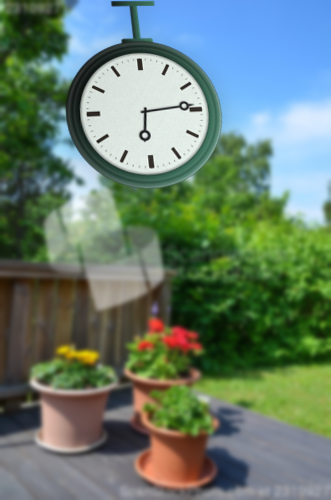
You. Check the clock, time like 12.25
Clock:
6.14
